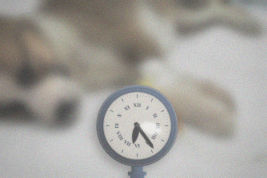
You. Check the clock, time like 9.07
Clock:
6.24
